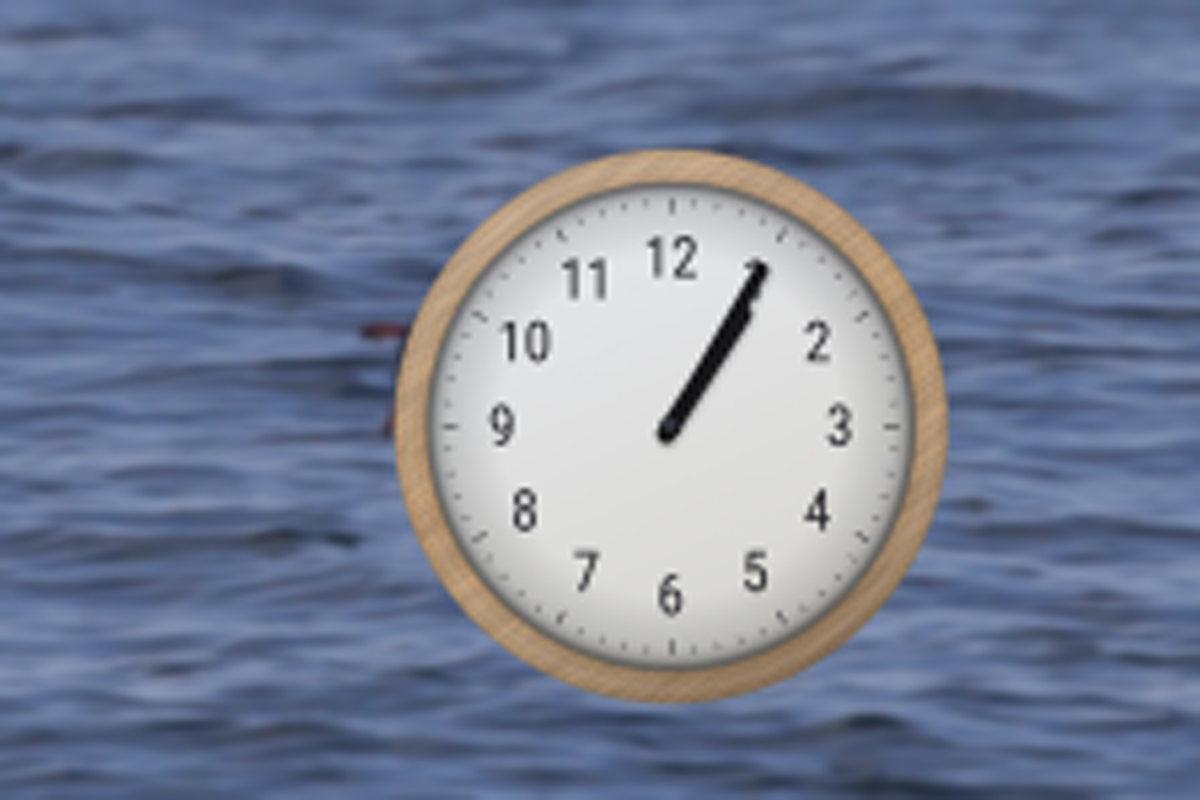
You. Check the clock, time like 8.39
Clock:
1.05
